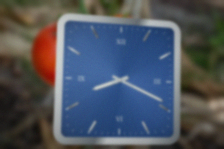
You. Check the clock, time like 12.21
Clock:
8.19
